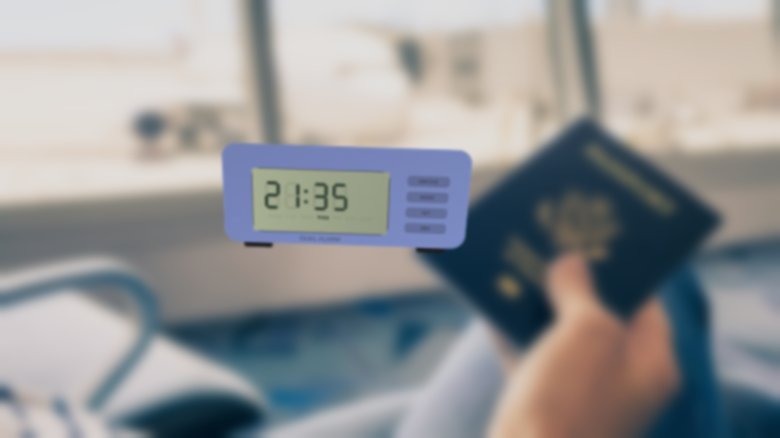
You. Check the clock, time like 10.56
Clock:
21.35
